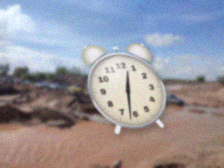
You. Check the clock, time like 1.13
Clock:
12.32
